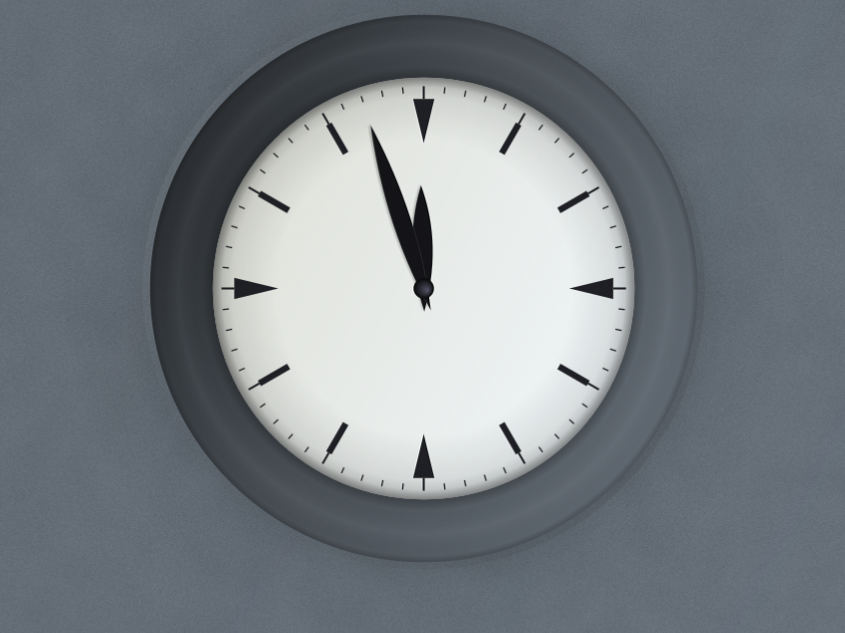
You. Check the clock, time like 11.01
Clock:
11.57
